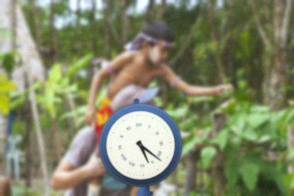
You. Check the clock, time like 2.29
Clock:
5.22
